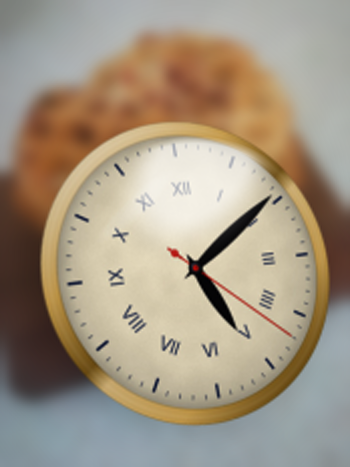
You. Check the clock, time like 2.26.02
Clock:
5.09.22
